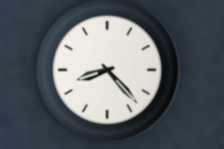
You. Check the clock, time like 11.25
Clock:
8.23
